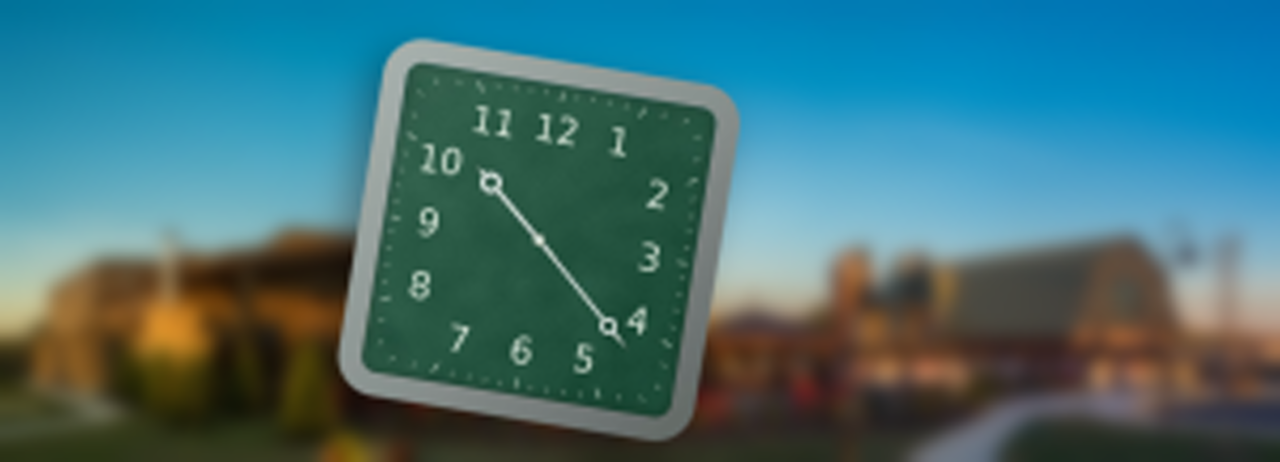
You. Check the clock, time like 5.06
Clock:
10.22
